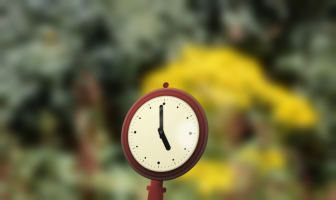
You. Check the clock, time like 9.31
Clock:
4.59
